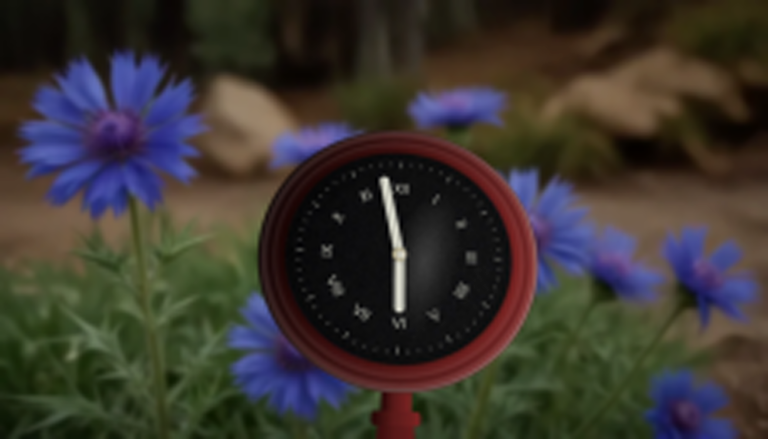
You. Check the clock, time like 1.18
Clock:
5.58
